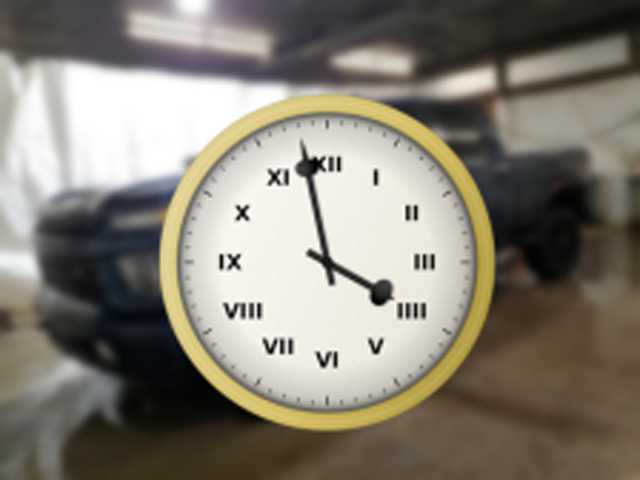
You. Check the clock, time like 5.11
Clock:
3.58
